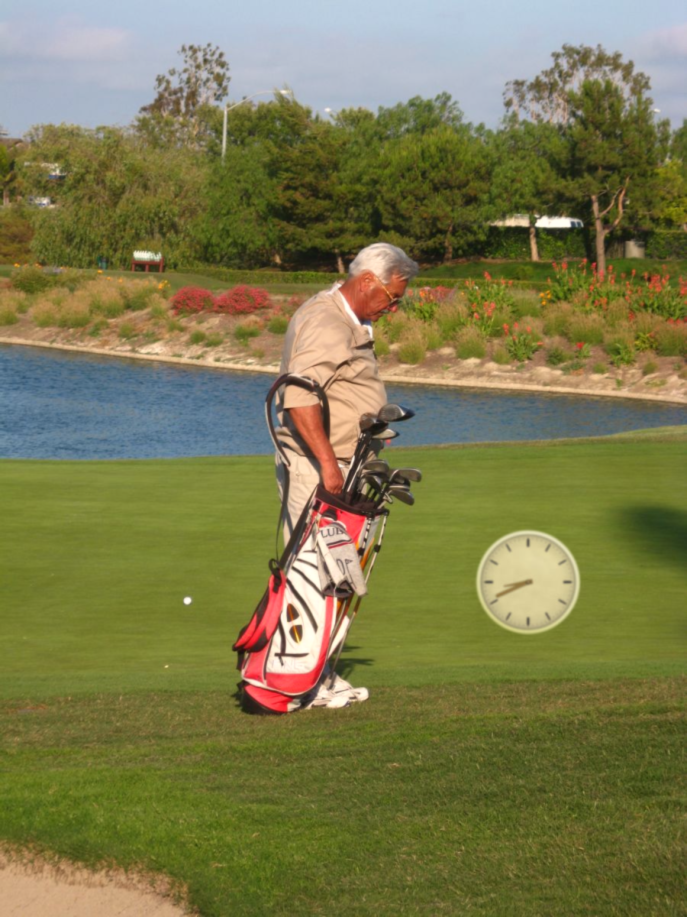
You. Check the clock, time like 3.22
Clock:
8.41
